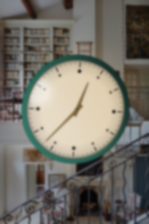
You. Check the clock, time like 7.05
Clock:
12.37
